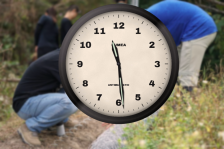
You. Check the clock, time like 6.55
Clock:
11.29
